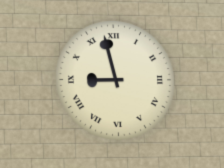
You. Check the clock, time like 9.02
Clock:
8.58
